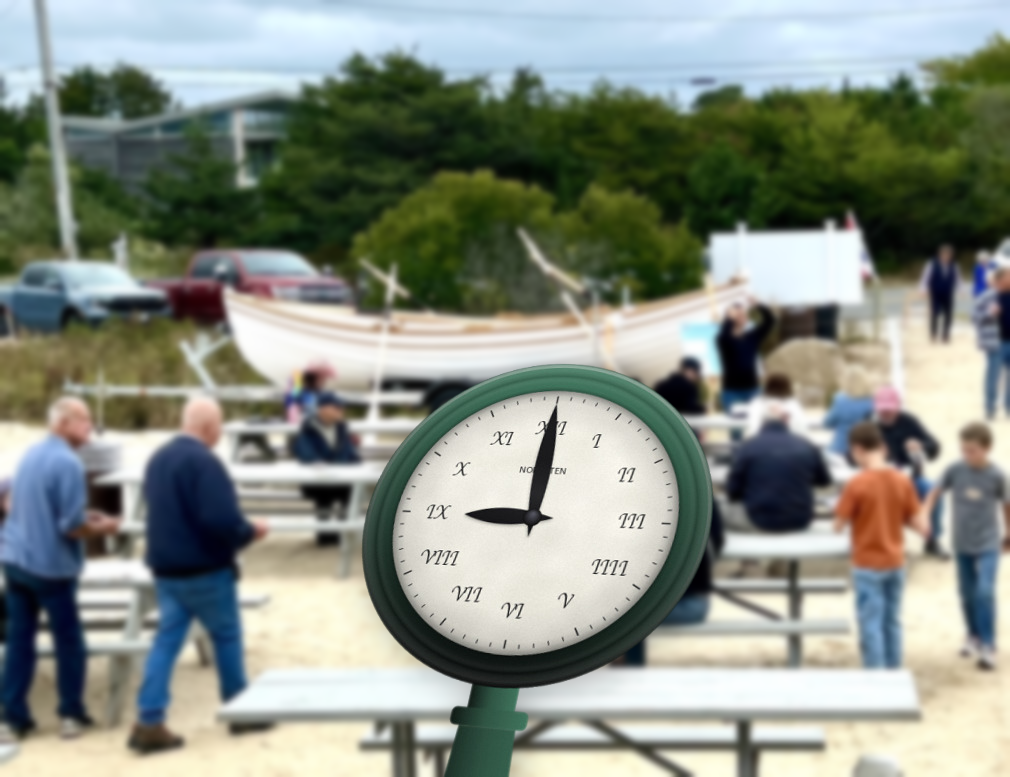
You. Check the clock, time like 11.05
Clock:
9.00
